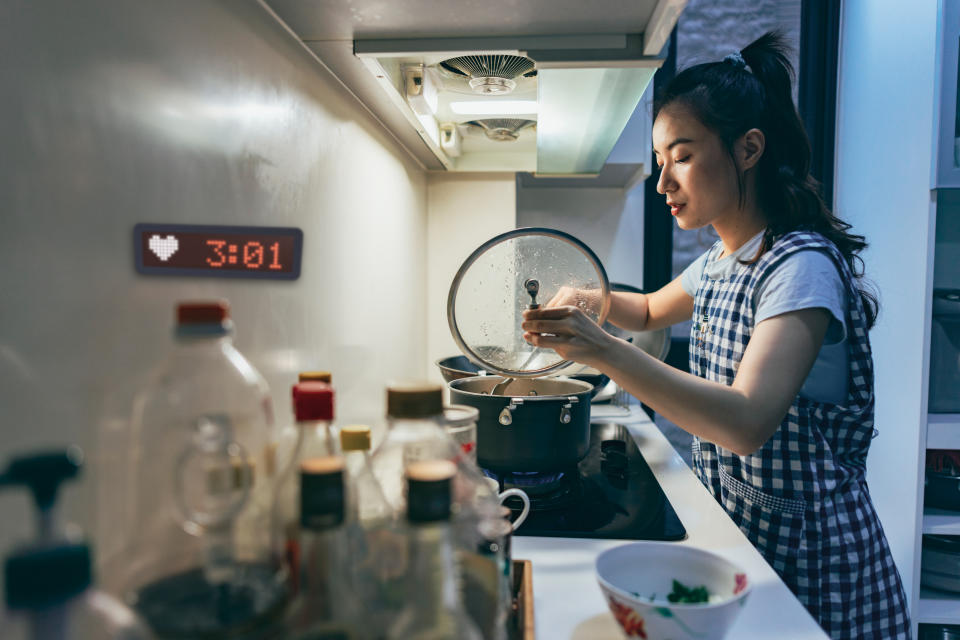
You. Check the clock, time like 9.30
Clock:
3.01
